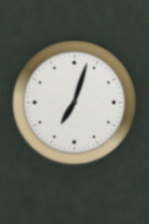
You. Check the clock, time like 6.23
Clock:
7.03
